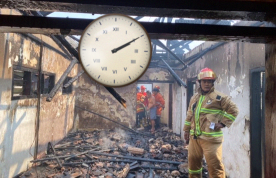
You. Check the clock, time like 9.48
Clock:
2.10
